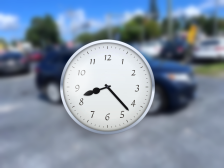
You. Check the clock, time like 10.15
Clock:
8.23
